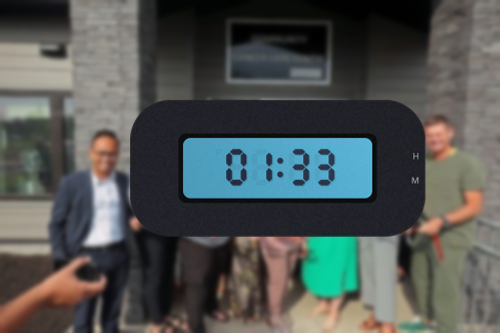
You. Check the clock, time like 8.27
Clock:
1.33
